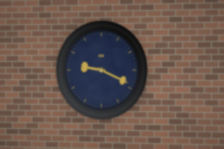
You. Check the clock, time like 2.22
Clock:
9.19
